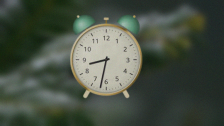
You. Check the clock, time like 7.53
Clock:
8.32
